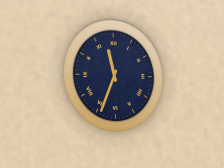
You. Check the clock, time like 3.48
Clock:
11.34
